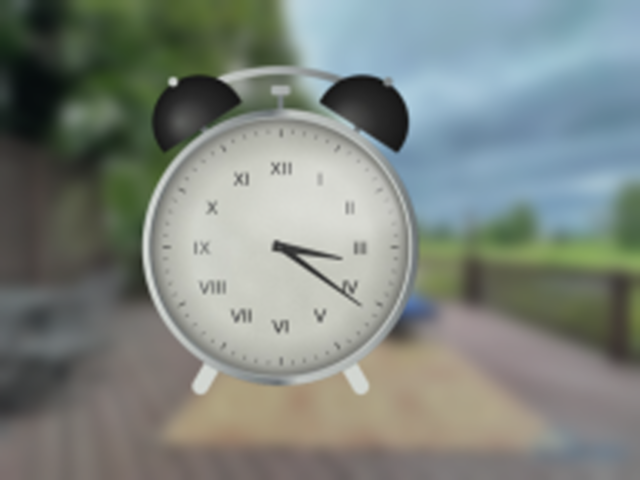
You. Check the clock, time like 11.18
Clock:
3.21
